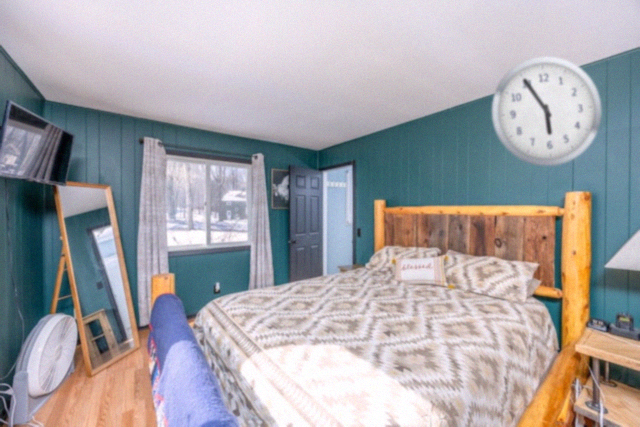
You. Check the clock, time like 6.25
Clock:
5.55
